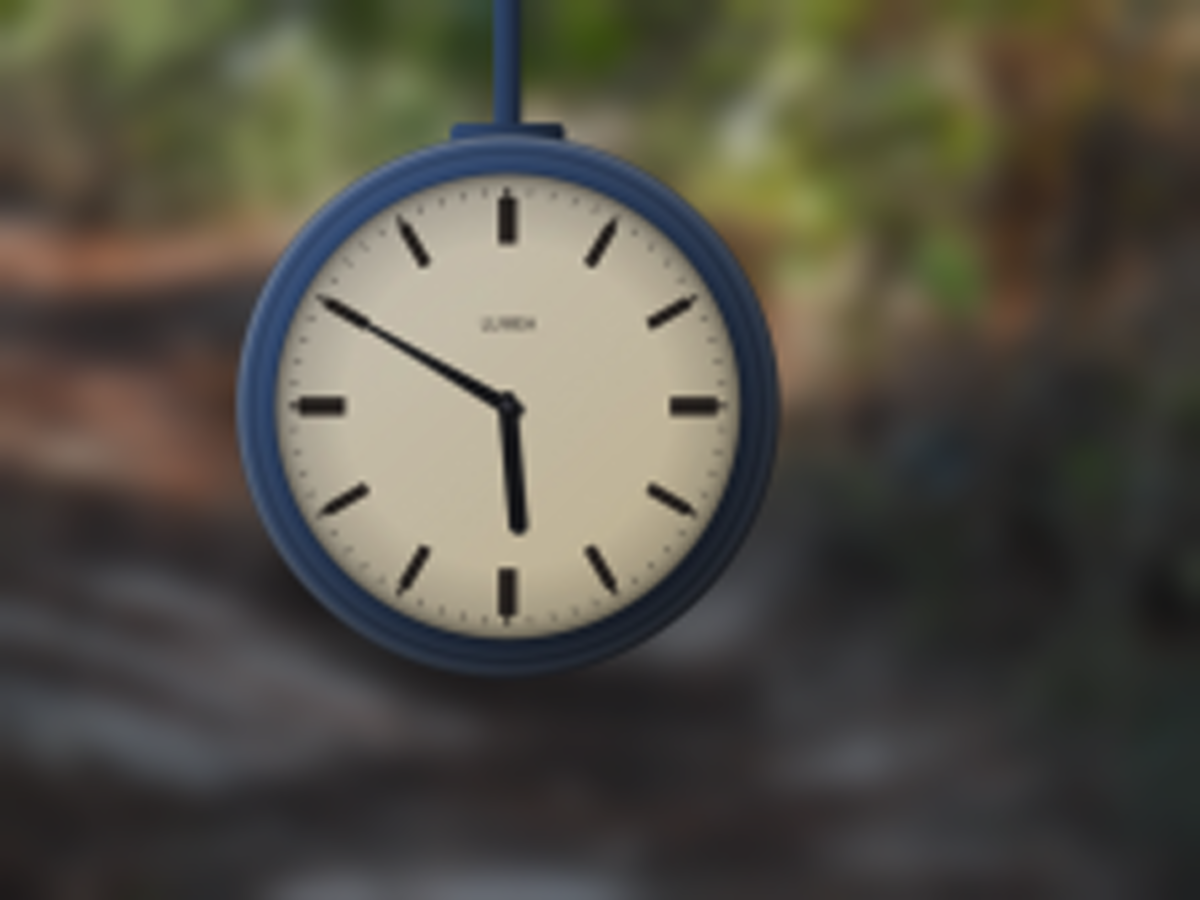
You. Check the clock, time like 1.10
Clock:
5.50
